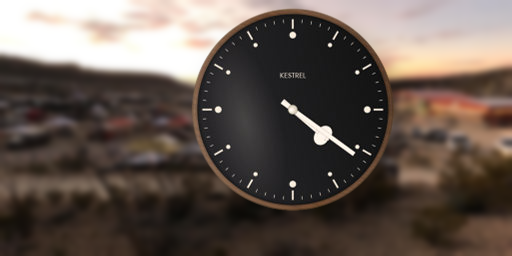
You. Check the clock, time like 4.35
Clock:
4.21
